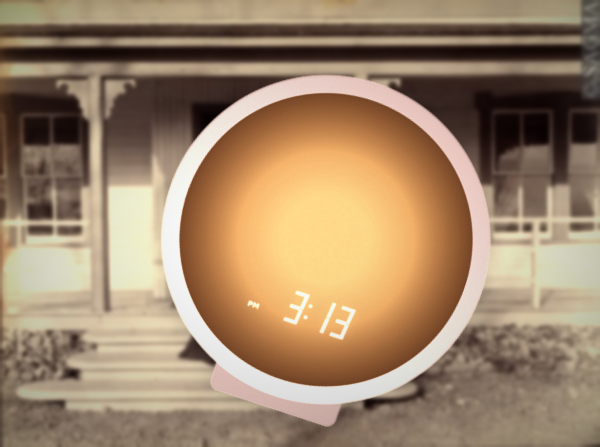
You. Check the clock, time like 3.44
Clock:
3.13
